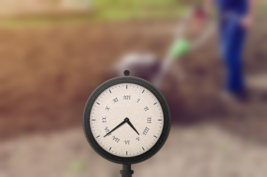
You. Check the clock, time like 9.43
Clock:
4.39
